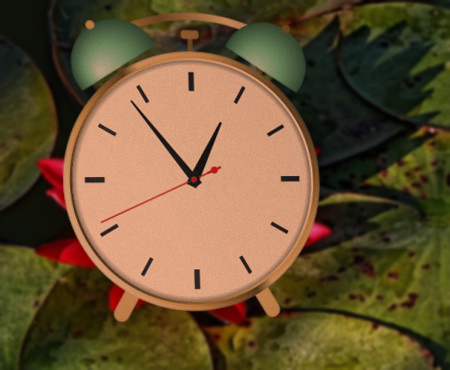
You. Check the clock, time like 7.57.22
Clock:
12.53.41
